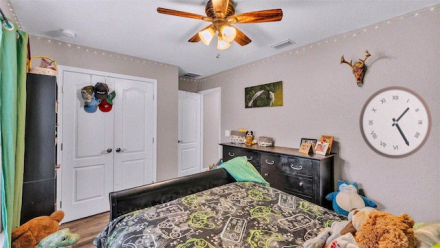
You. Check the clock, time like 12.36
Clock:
1.25
